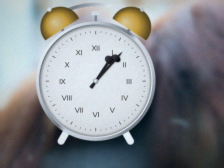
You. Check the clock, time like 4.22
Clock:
1.07
